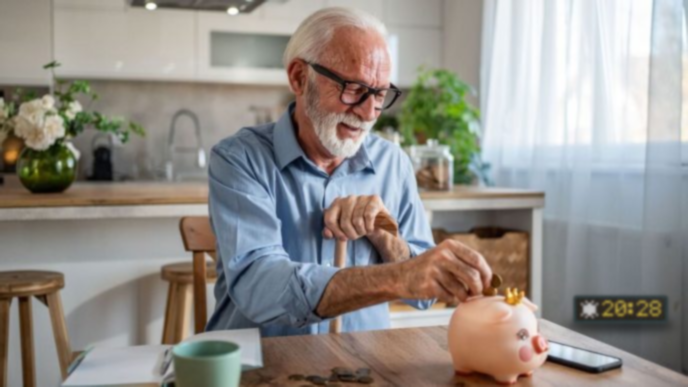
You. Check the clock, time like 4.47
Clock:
20.28
